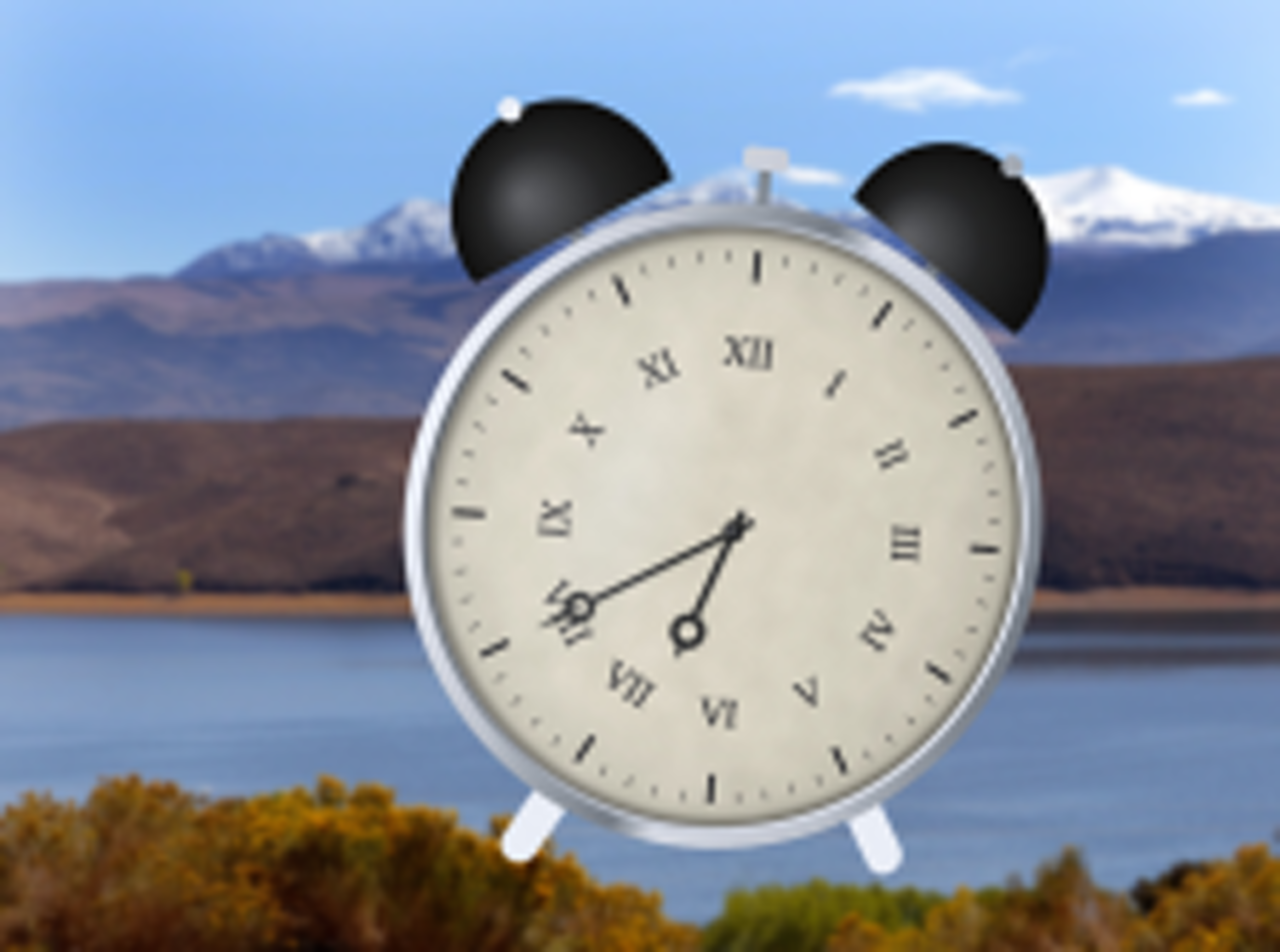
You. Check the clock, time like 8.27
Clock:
6.40
